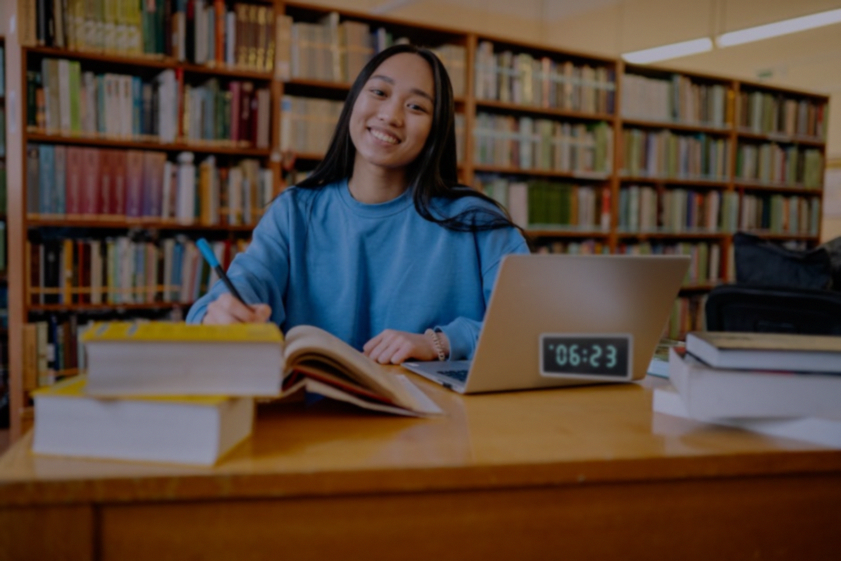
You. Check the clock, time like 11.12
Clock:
6.23
